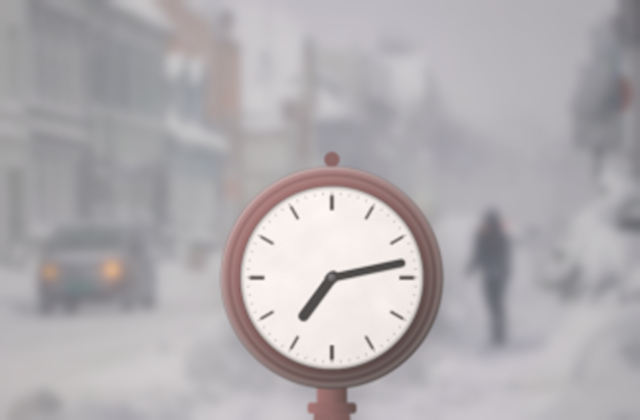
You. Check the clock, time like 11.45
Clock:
7.13
